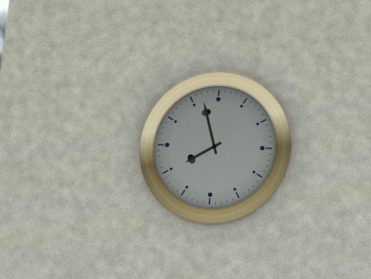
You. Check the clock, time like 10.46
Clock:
7.57
